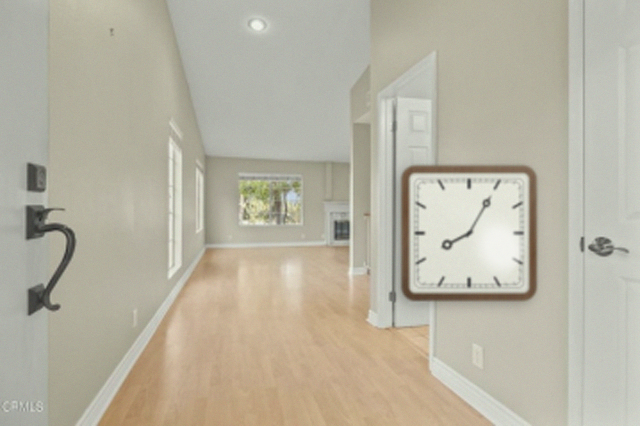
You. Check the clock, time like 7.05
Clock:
8.05
